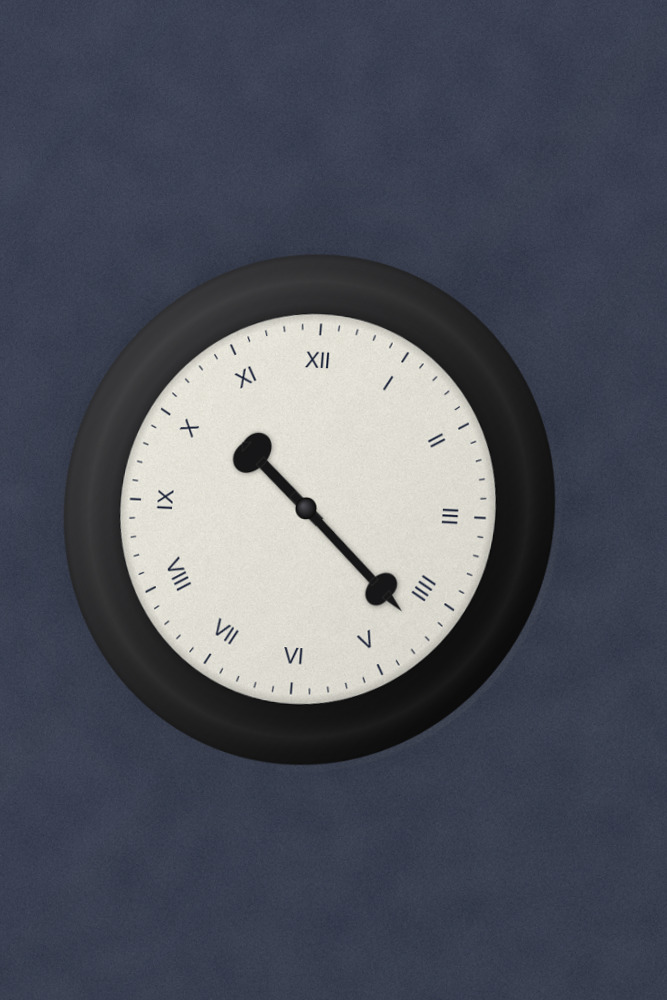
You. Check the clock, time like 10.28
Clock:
10.22
